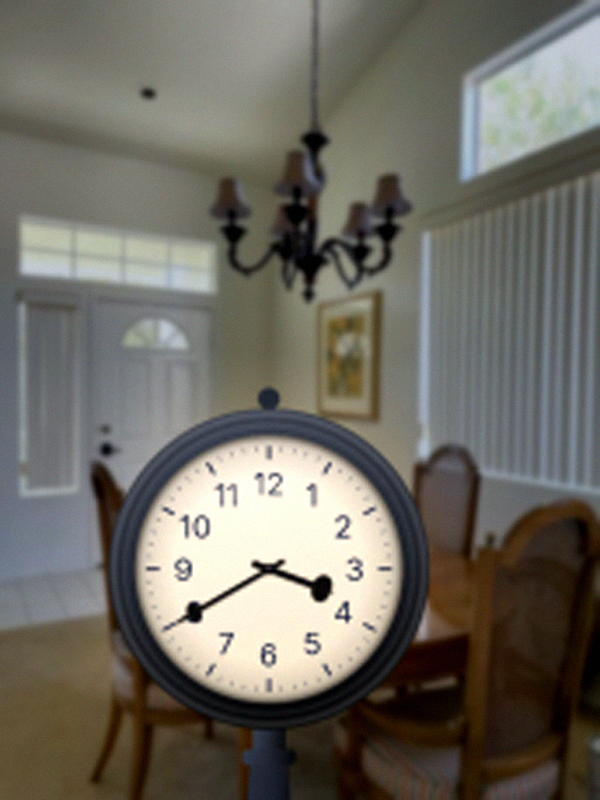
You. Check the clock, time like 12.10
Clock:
3.40
